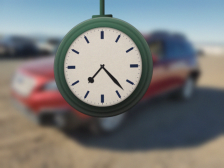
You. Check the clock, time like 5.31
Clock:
7.23
